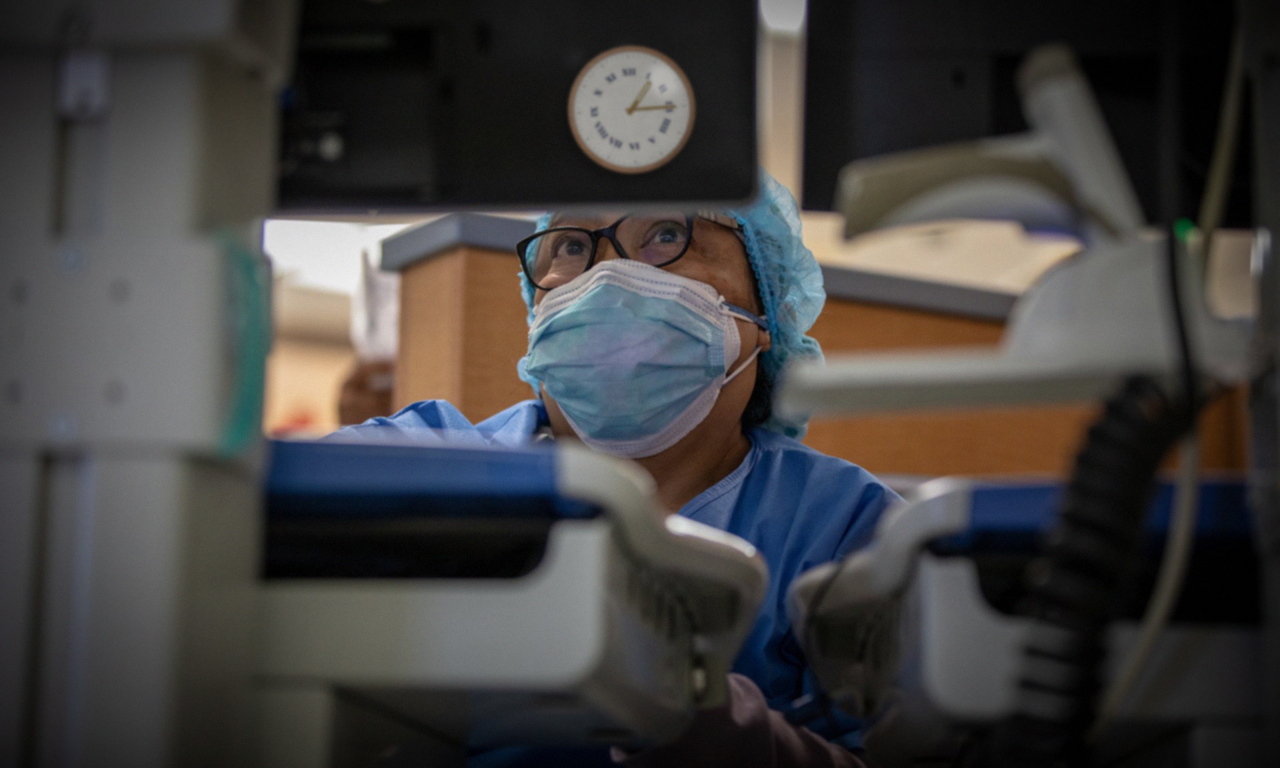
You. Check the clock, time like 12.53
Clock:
1.15
